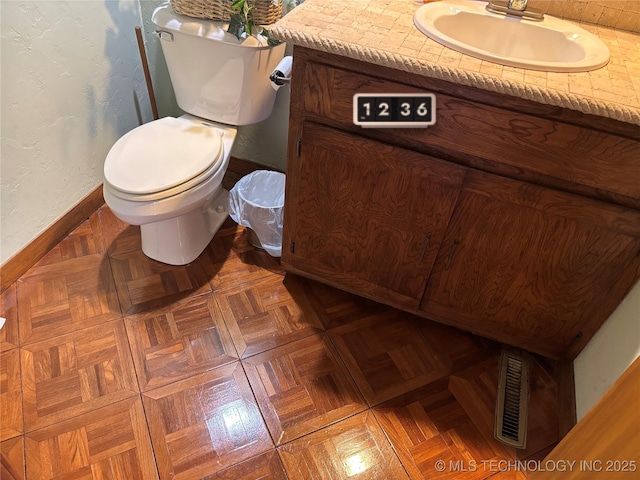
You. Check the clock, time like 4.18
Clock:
12.36
